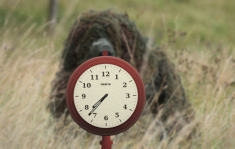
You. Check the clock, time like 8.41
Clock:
7.37
